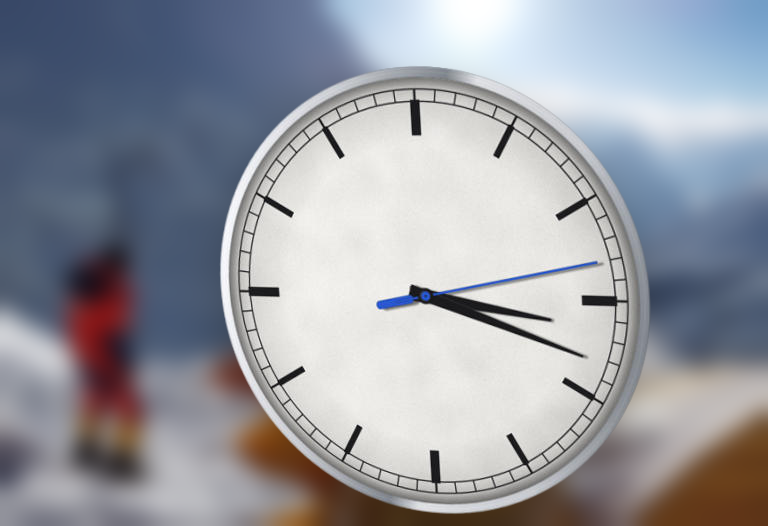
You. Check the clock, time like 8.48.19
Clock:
3.18.13
